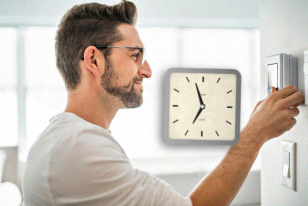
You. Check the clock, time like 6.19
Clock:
6.57
